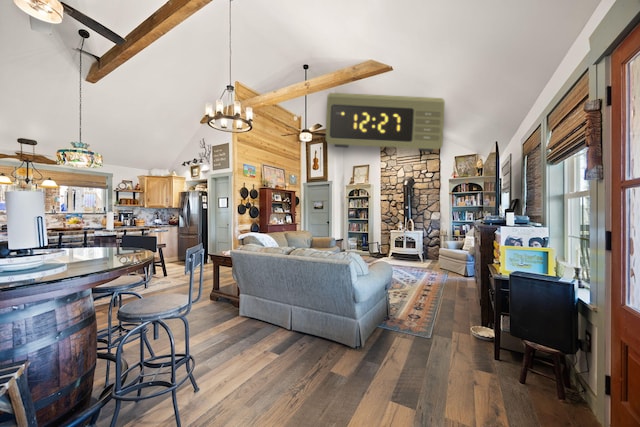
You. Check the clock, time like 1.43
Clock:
12.27
